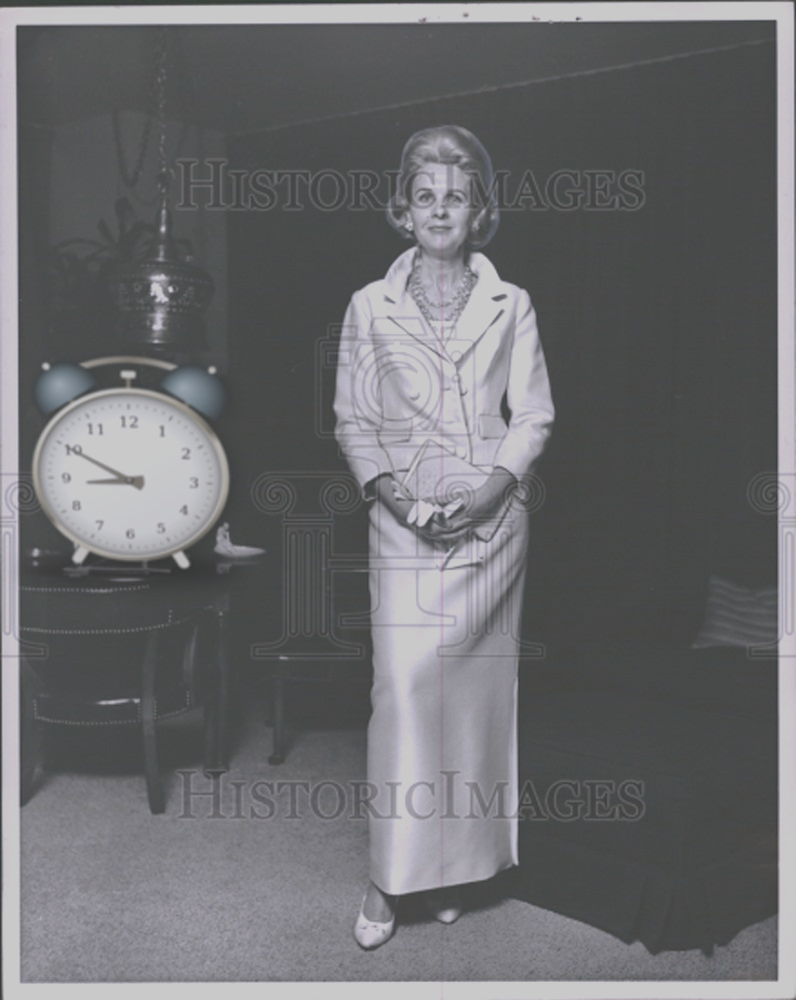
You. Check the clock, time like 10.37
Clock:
8.50
